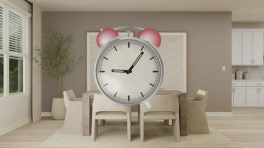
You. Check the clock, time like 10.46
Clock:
9.06
